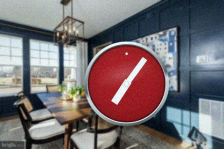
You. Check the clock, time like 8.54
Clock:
7.06
